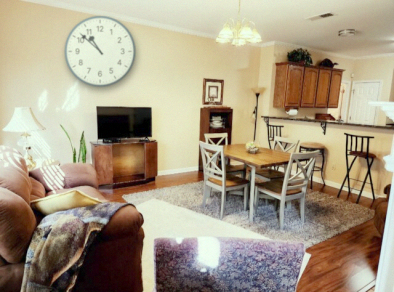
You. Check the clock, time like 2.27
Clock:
10.52
